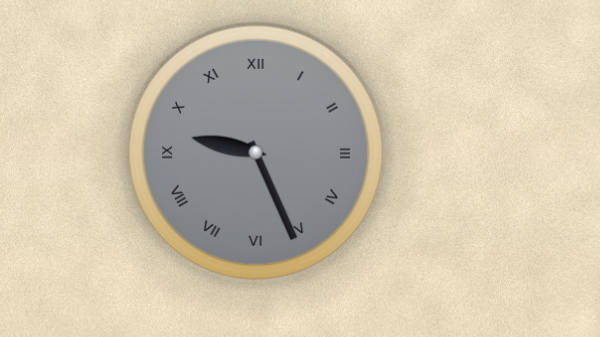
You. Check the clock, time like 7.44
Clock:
9.26
